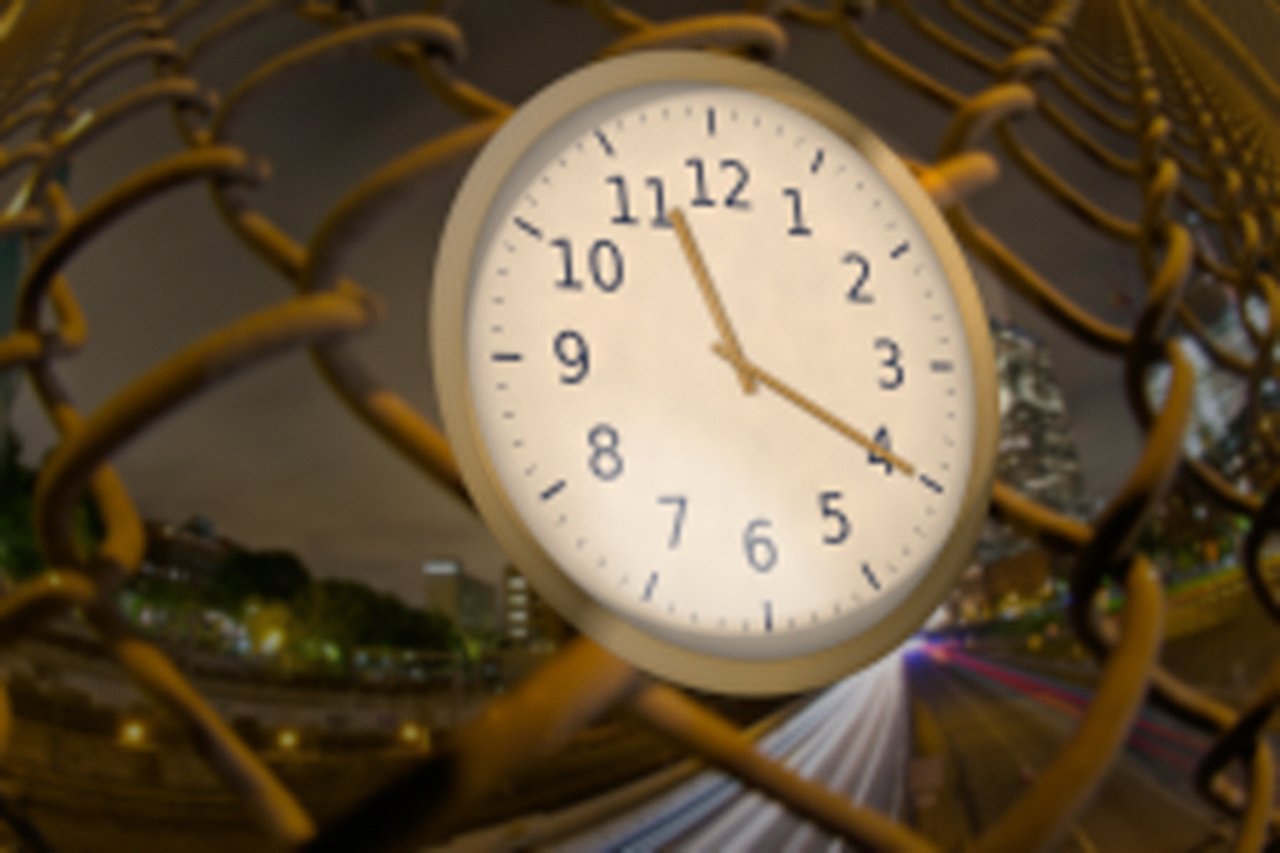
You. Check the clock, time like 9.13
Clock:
11.20
